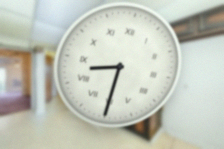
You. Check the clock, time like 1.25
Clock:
8.30
